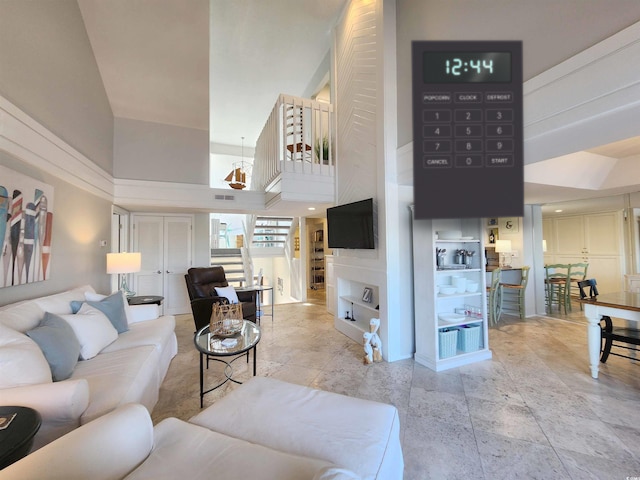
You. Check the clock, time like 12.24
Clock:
12.44
